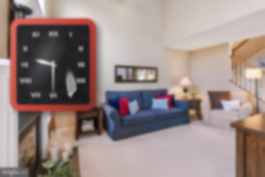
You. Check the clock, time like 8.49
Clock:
9.30
